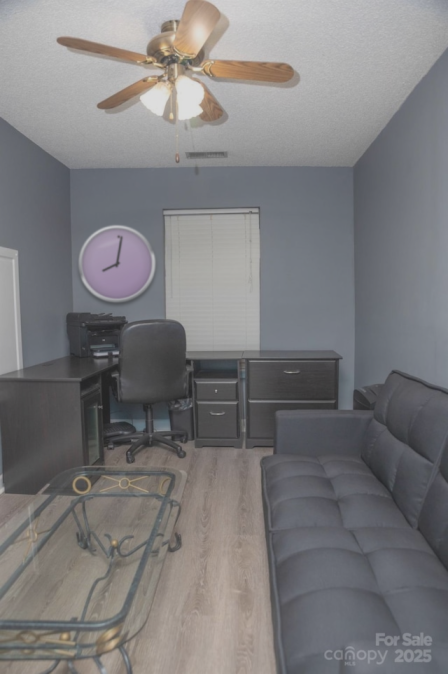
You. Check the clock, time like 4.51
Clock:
8.01
